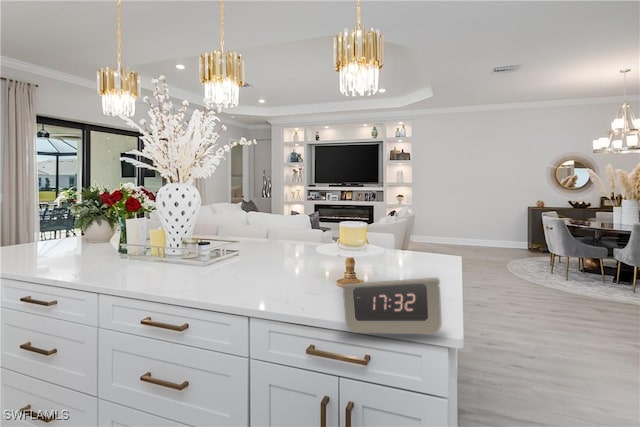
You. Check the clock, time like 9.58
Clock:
17.32
